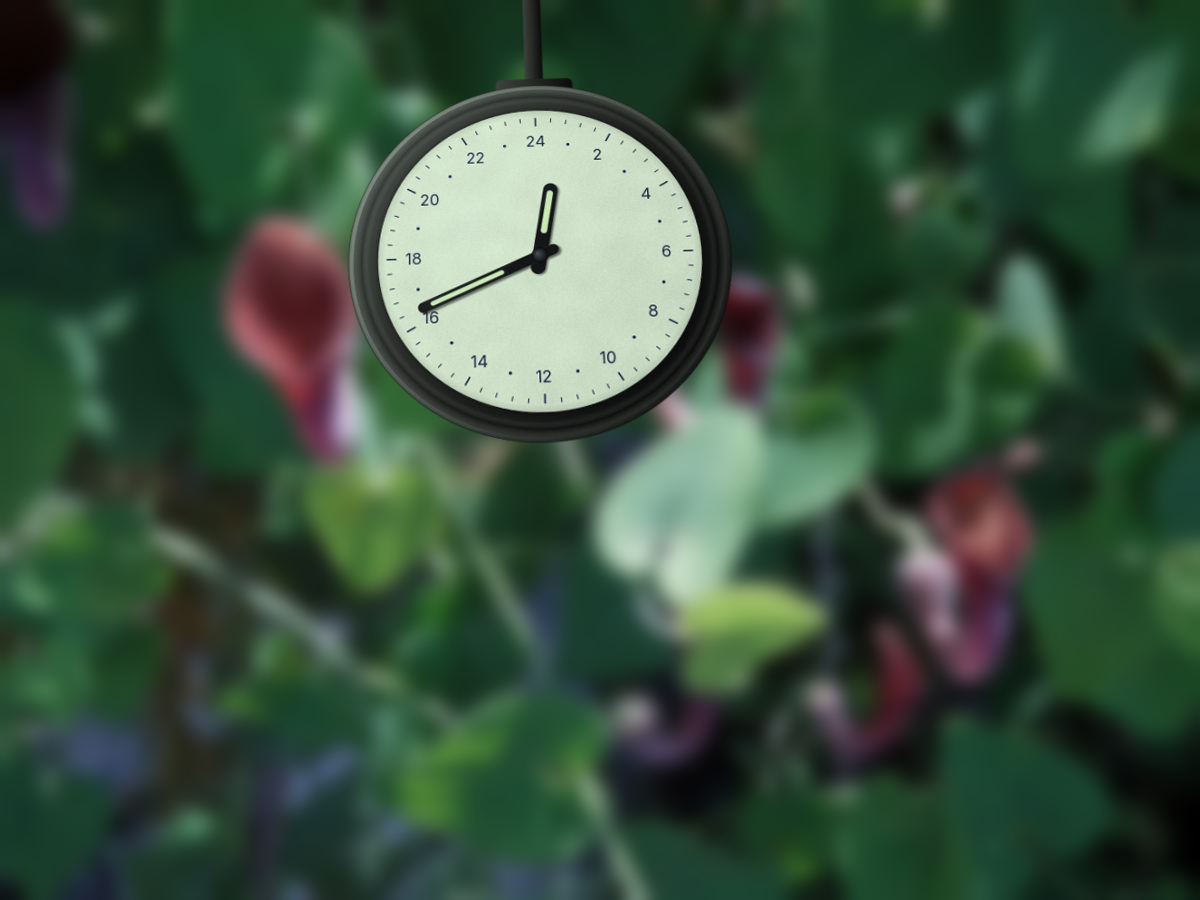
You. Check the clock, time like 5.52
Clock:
0.41
